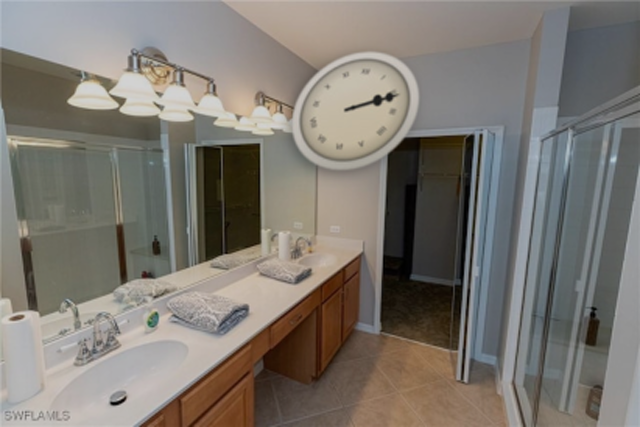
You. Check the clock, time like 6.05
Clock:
2.11
